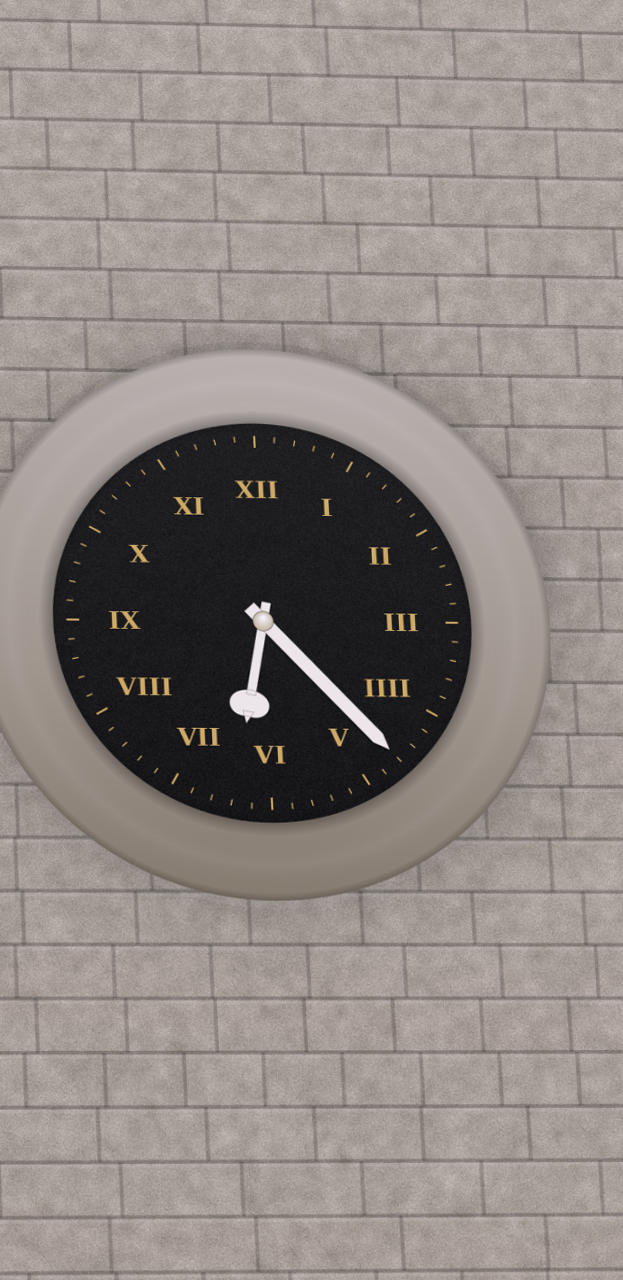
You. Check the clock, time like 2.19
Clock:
6.23
